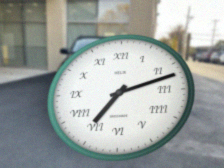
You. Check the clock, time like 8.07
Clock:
7.12
